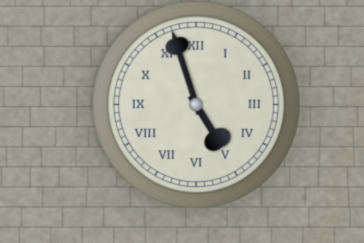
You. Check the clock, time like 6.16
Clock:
4.57
